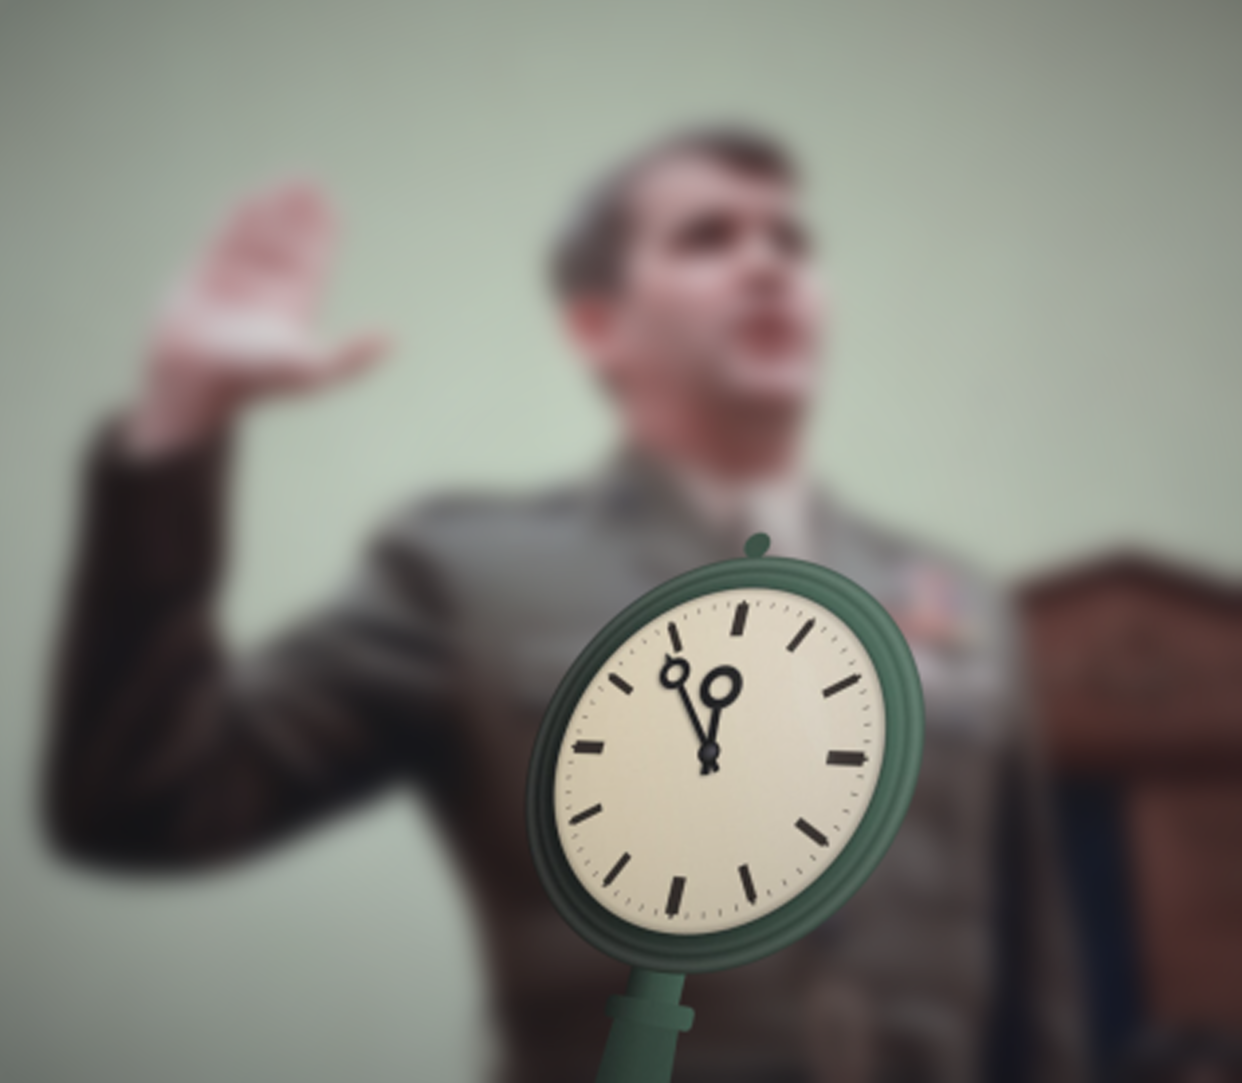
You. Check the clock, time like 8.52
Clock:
11.54
